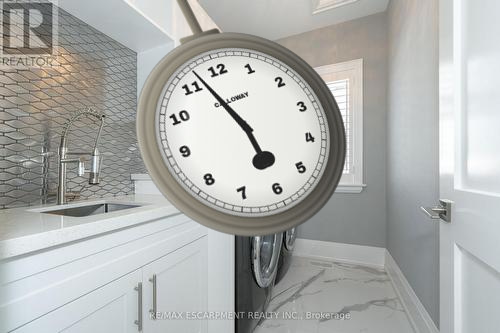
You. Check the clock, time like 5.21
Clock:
5.57
